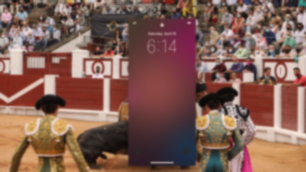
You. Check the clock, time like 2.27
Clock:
6.14
